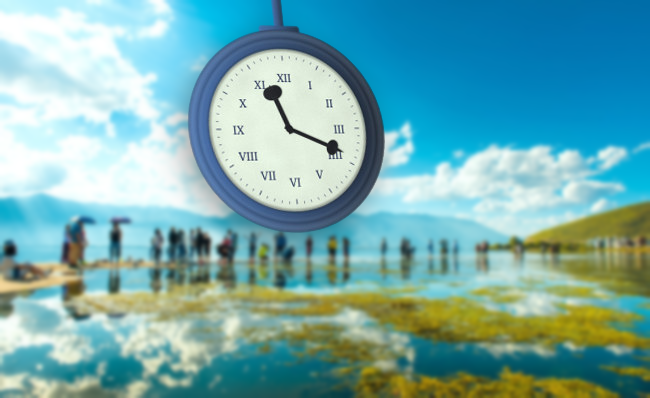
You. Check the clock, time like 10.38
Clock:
11.19
